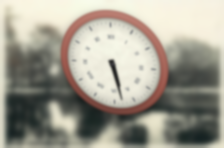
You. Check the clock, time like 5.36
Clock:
5.28
